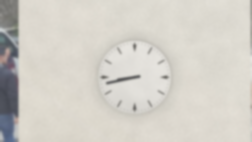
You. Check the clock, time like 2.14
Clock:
8.43
